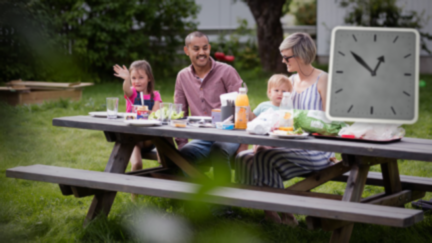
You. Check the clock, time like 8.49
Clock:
12.52
